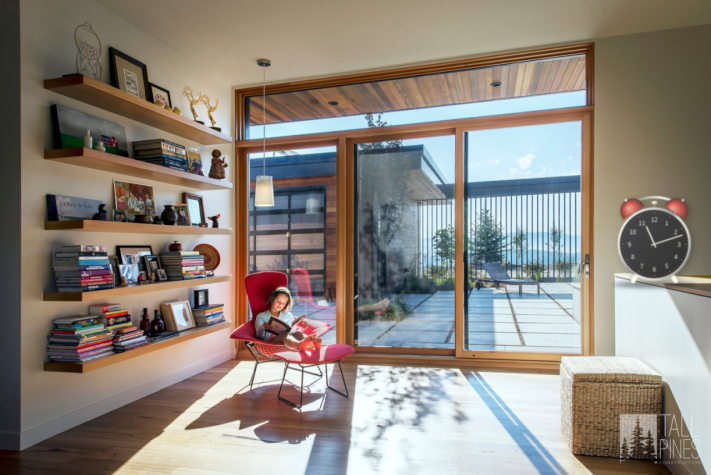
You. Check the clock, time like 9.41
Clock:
11.12
